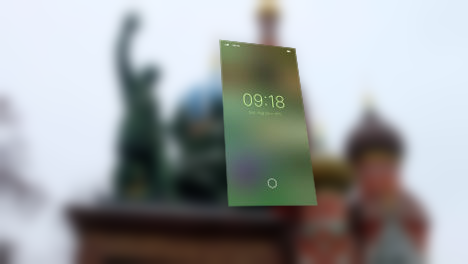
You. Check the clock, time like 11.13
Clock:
9.18
